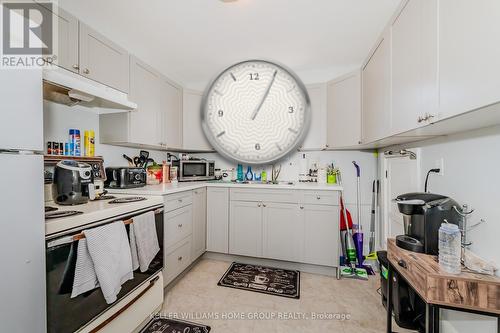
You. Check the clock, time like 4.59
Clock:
1.05
